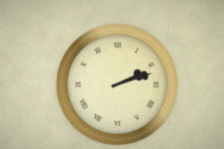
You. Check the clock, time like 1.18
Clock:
2.12
